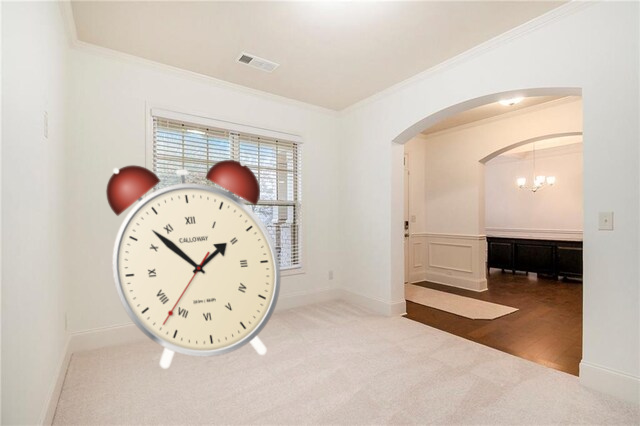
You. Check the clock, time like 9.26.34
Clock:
1.52.37
